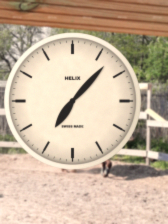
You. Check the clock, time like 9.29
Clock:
7.07
